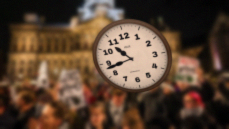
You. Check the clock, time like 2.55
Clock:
10.43
